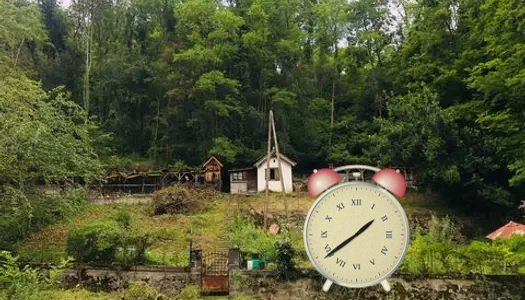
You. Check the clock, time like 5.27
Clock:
1.39
